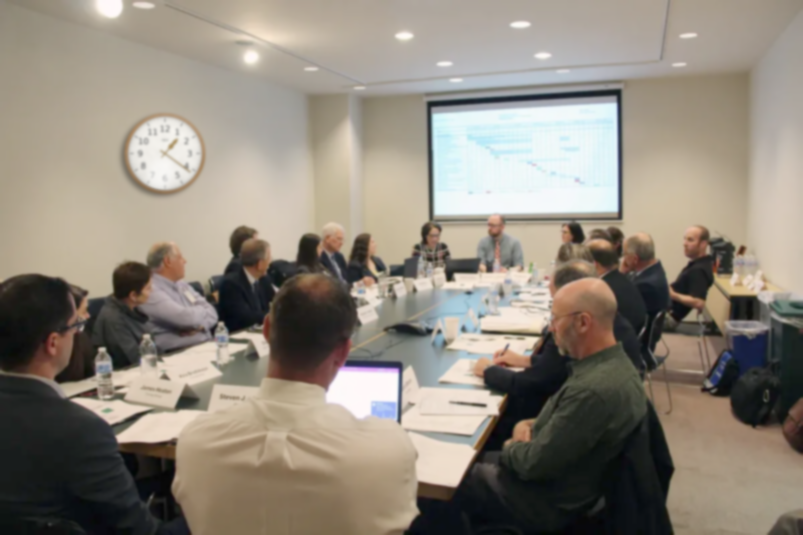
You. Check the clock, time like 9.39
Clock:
1.21
